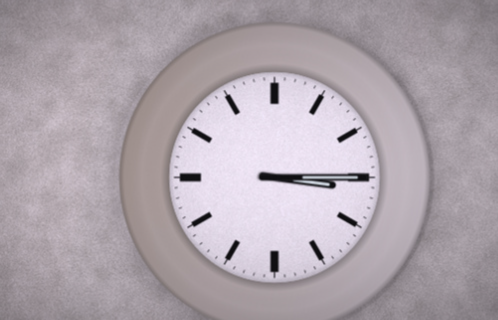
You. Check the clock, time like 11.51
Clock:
3.15
